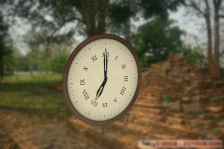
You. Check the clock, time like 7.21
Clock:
7.00
